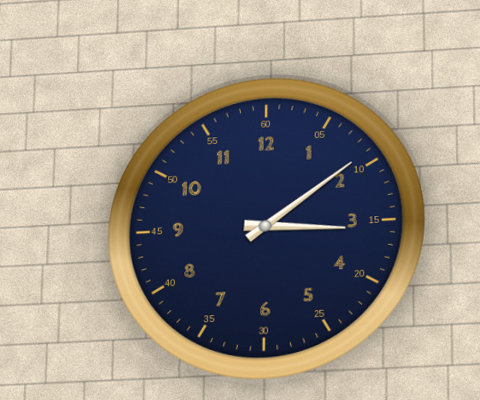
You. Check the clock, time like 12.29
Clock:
3.09
